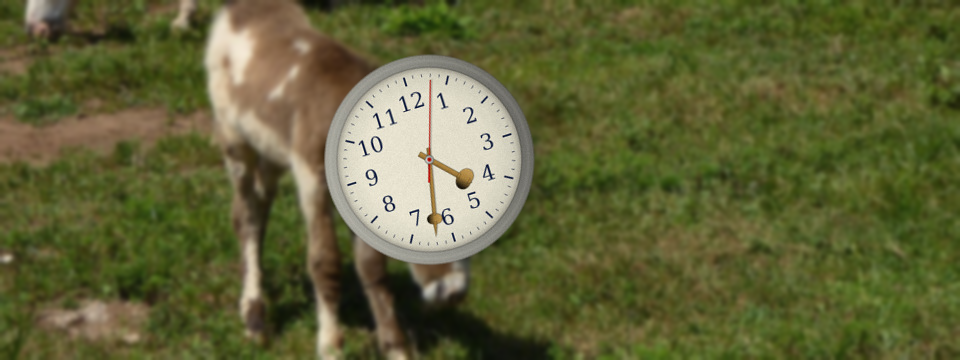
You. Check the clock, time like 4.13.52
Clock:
4.32.03
